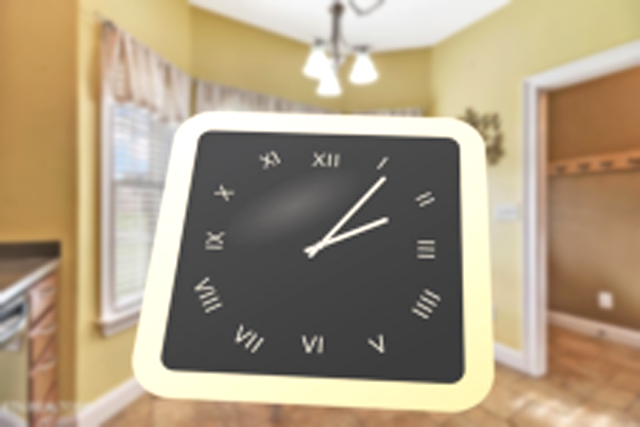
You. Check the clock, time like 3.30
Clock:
2.06
